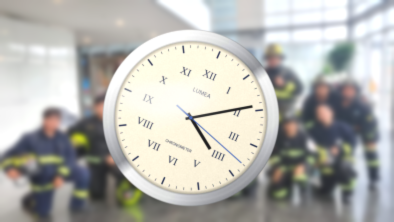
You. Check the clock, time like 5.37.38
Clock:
4.09.18
